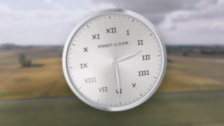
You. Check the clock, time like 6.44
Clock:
2.30
